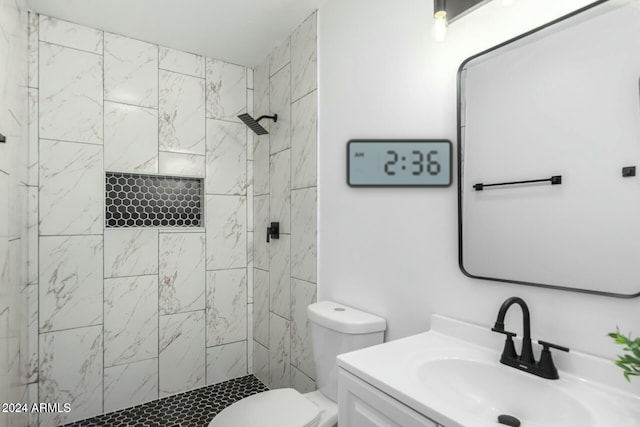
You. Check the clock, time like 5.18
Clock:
2.36
